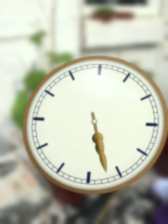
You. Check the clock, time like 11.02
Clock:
5.27
